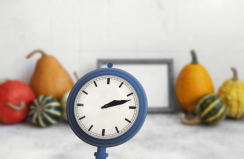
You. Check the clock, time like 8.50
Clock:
2.12
